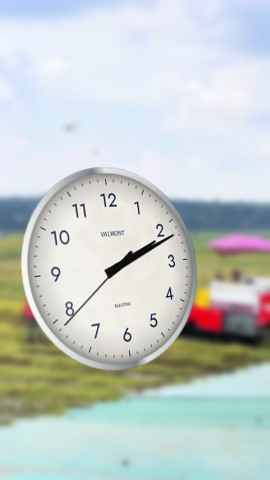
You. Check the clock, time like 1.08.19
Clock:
2.11.39
